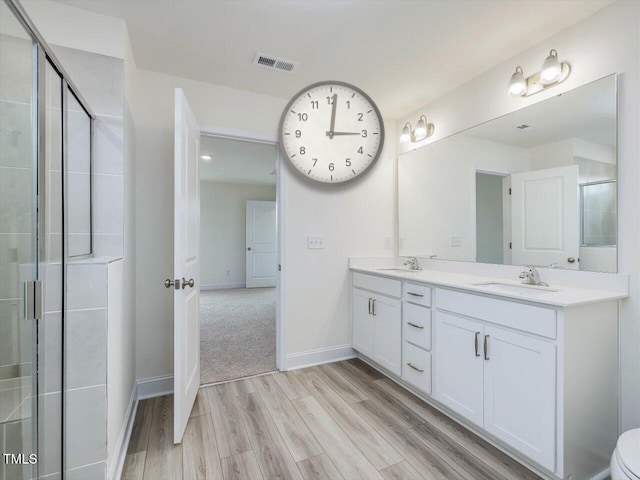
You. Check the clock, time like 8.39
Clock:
3.01
